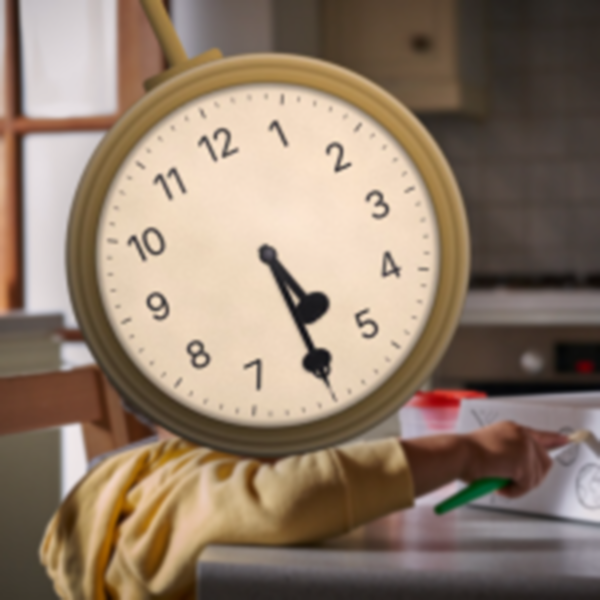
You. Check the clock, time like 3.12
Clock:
5.30
